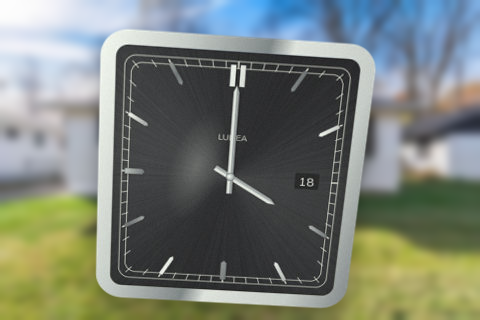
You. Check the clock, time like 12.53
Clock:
4.00
